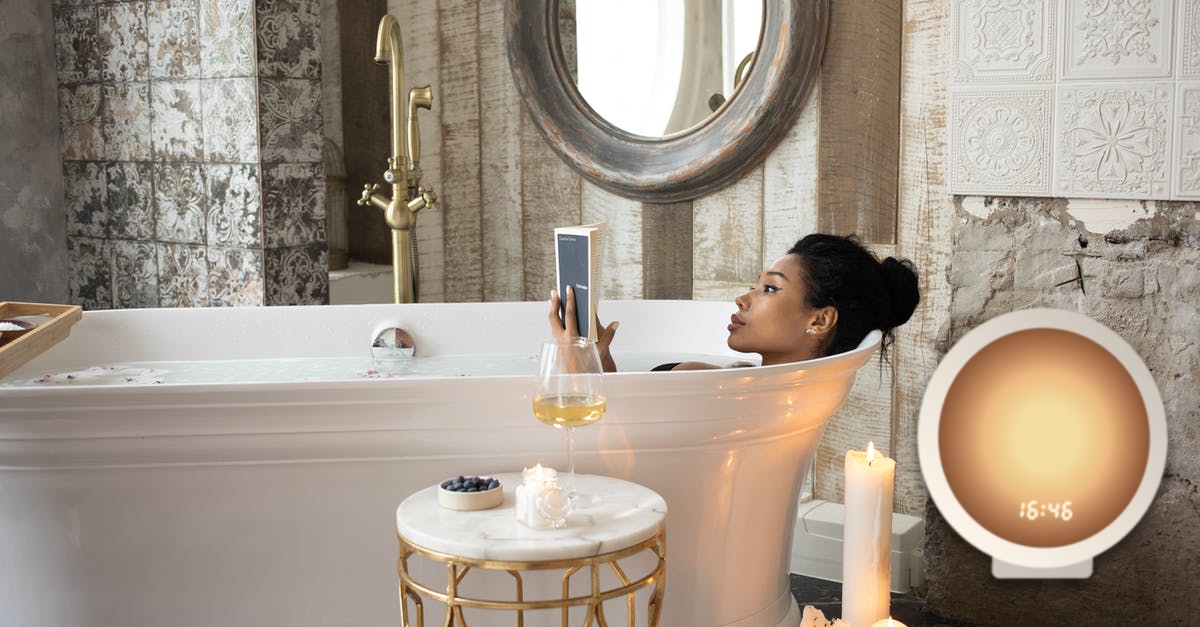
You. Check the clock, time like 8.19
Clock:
16.46
